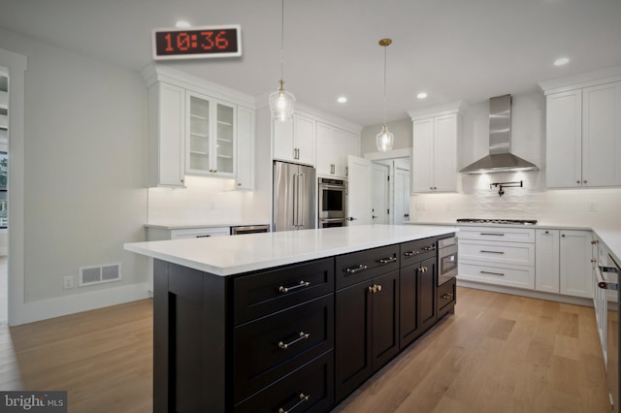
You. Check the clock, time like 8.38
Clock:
10.36
